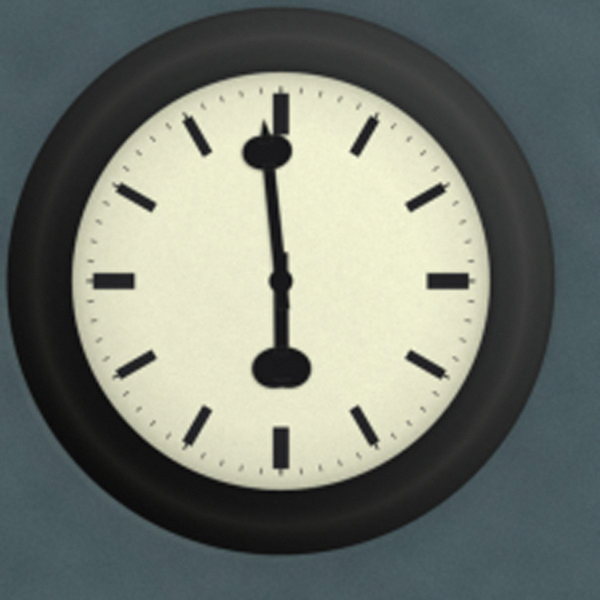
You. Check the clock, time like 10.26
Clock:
5.59
